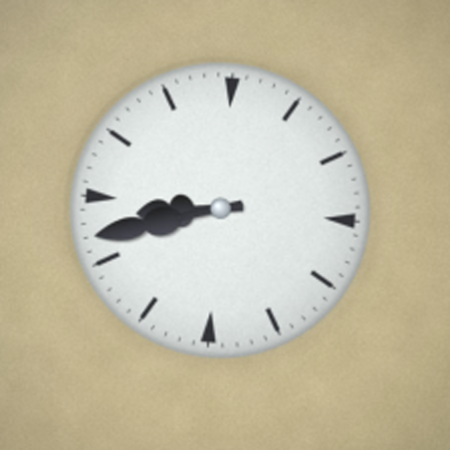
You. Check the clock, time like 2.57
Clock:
8.42
